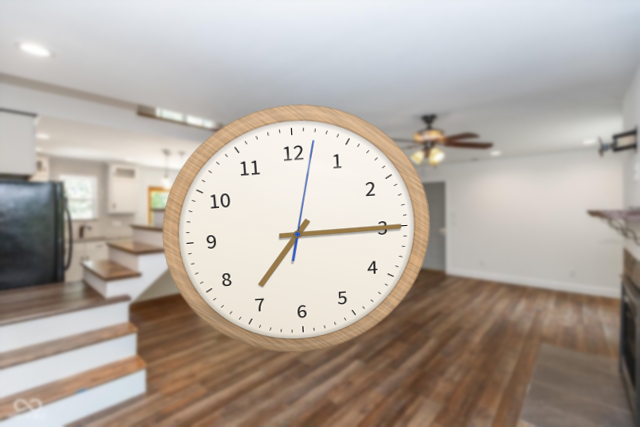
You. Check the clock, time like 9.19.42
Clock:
7.15.02
